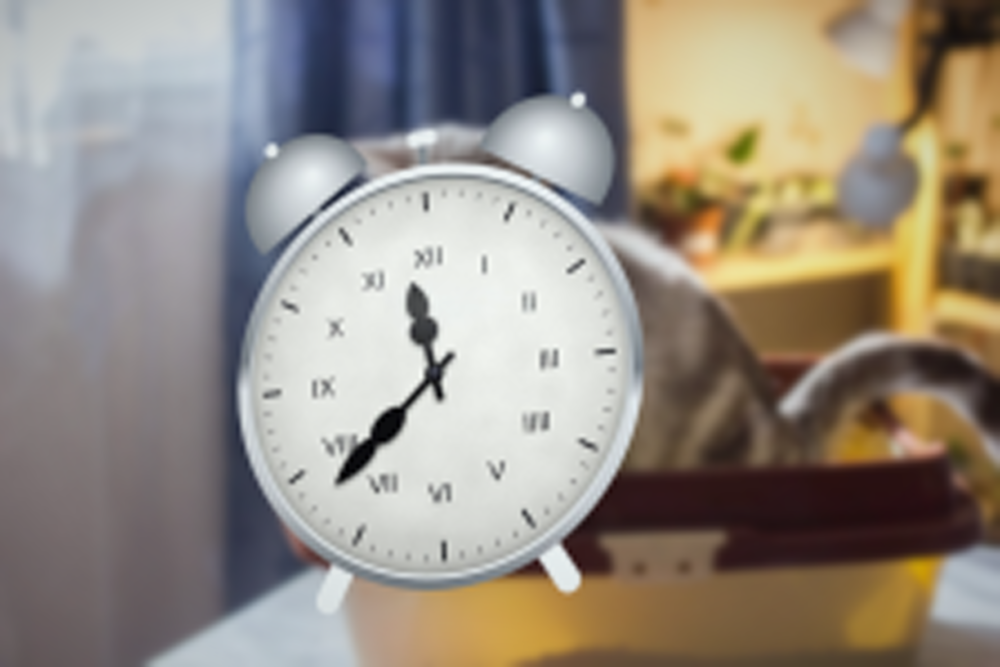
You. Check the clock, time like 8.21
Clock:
11.38
